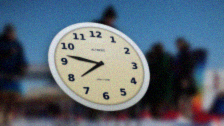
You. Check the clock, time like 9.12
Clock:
7.47
